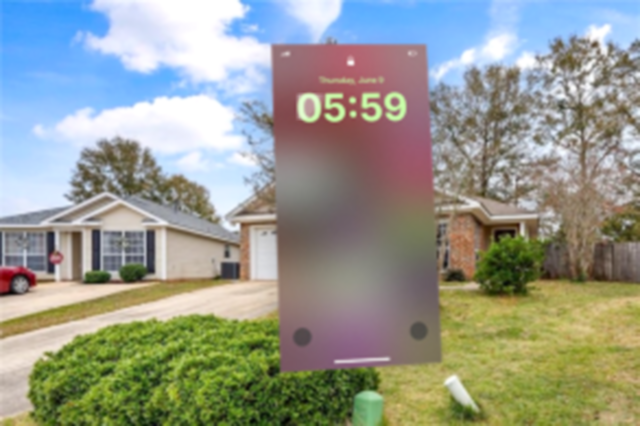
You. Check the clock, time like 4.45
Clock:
5.59
